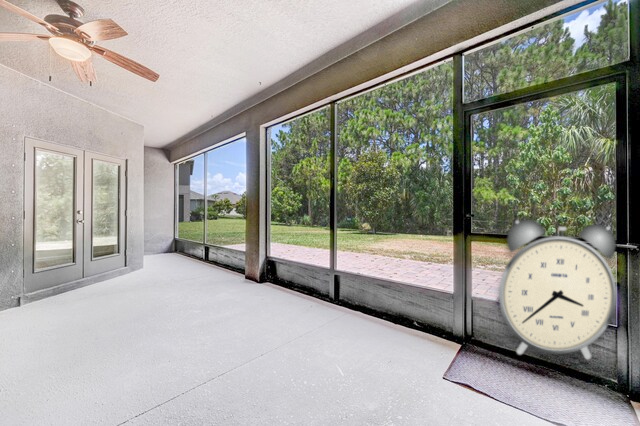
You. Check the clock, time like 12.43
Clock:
3.38
